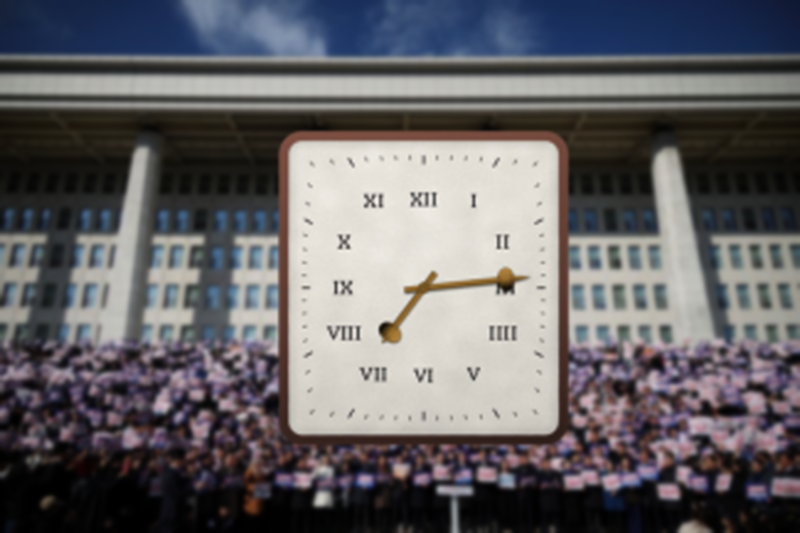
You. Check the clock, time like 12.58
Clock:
7.14
